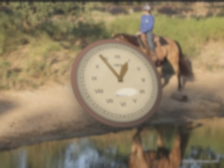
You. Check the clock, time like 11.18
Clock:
12.54
